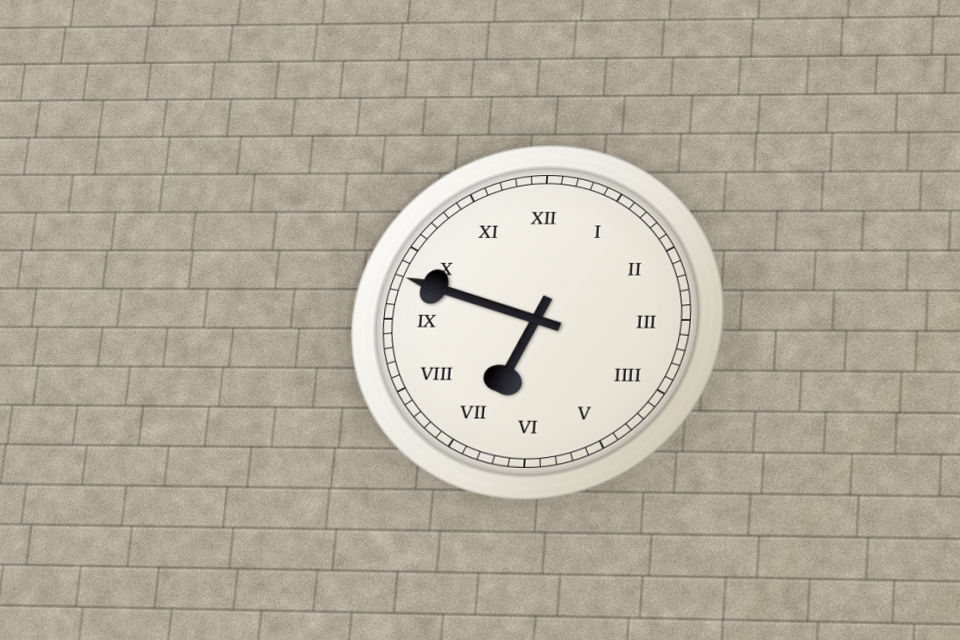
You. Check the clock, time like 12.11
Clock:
6.48
